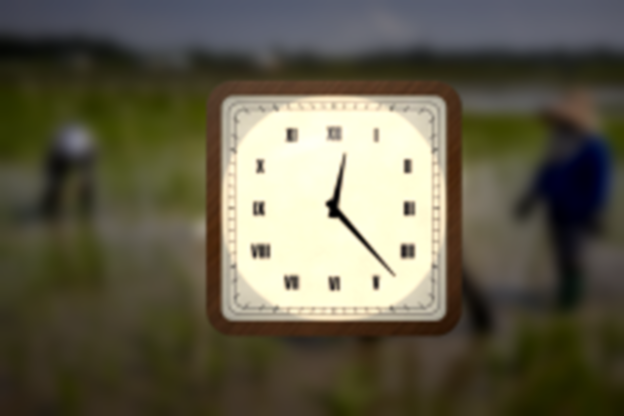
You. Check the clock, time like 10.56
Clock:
12.23
